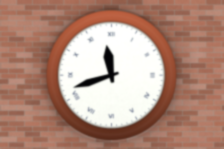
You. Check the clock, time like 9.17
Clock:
11.42
